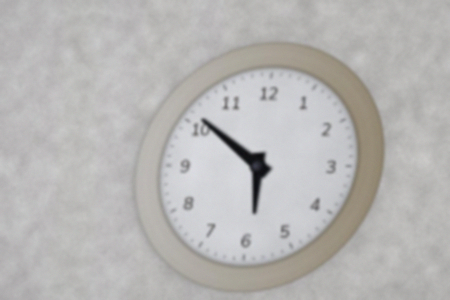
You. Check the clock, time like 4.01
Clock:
5.51
